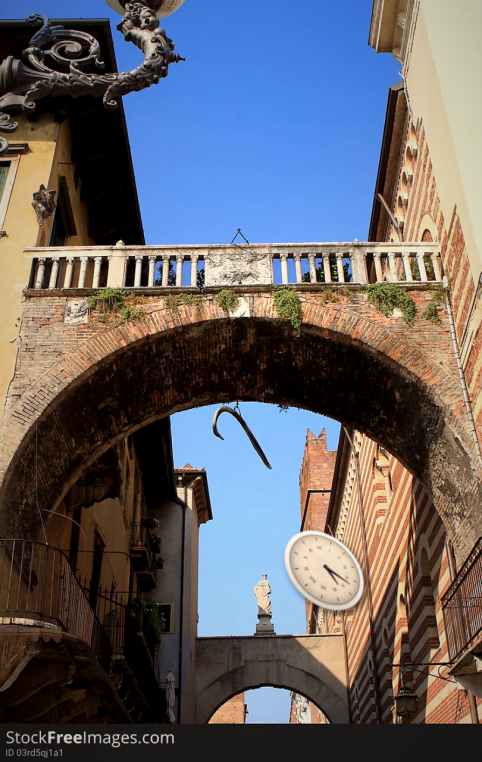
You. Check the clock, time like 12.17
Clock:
5.22
